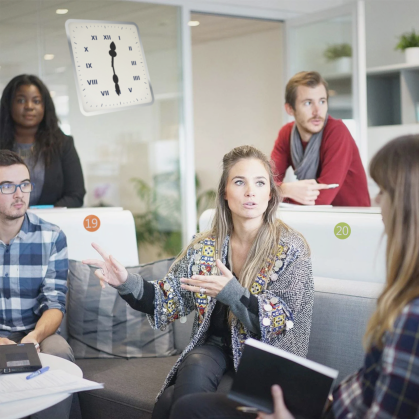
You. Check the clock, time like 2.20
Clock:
12.30
